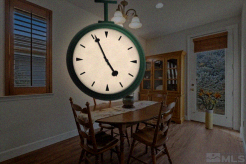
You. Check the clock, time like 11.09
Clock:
4.56
